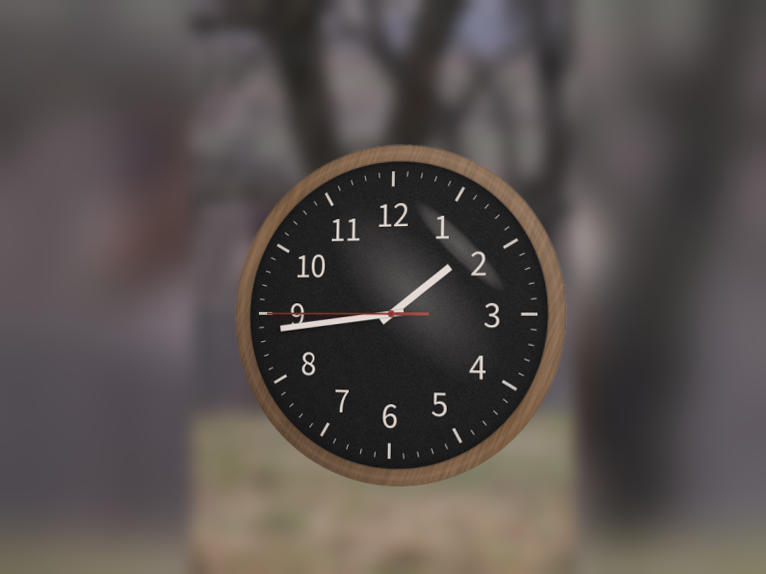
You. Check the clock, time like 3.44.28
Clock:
1.43.45
